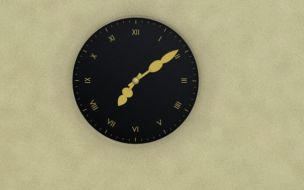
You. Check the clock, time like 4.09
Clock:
7.09
